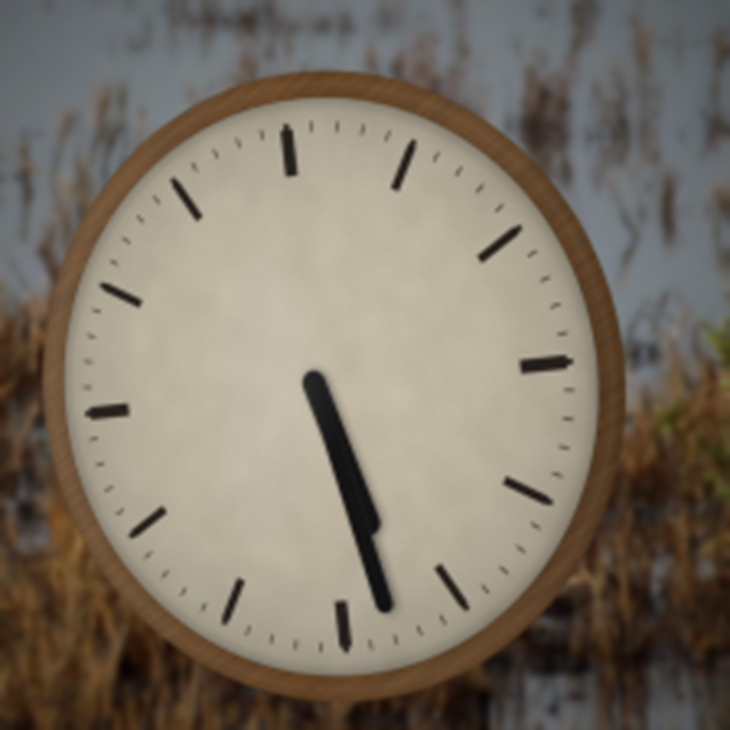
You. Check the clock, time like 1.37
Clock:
5.28
